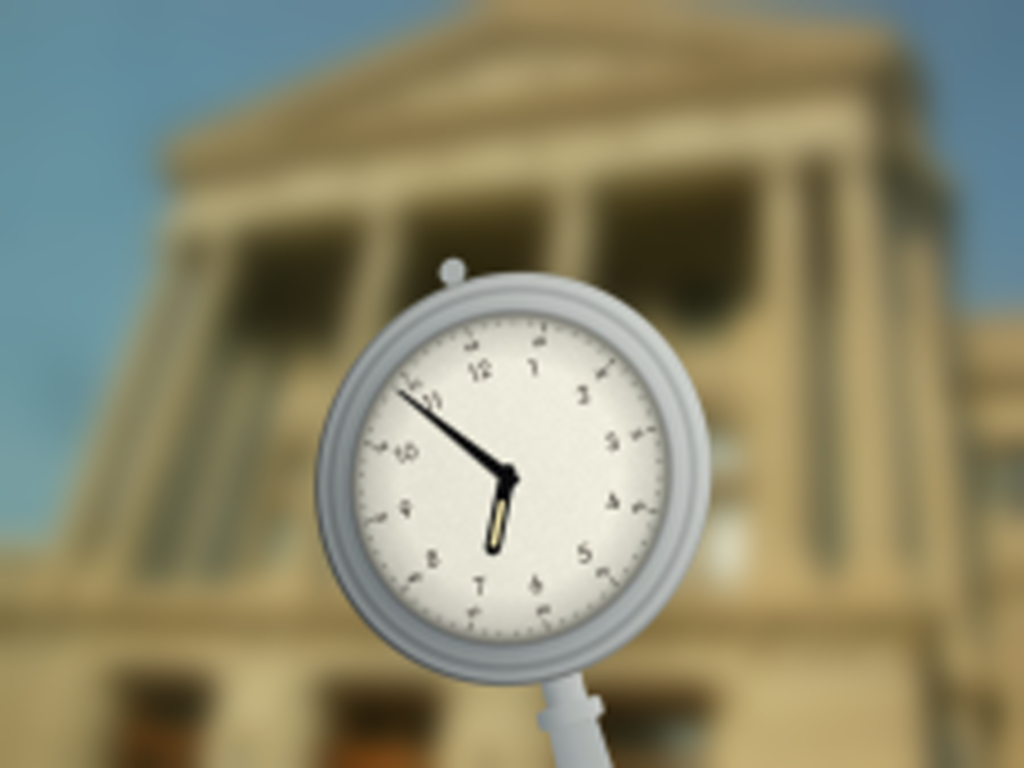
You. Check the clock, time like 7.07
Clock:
6.54
